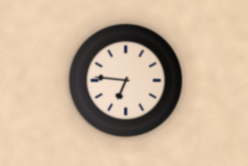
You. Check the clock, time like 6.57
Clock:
6.46
